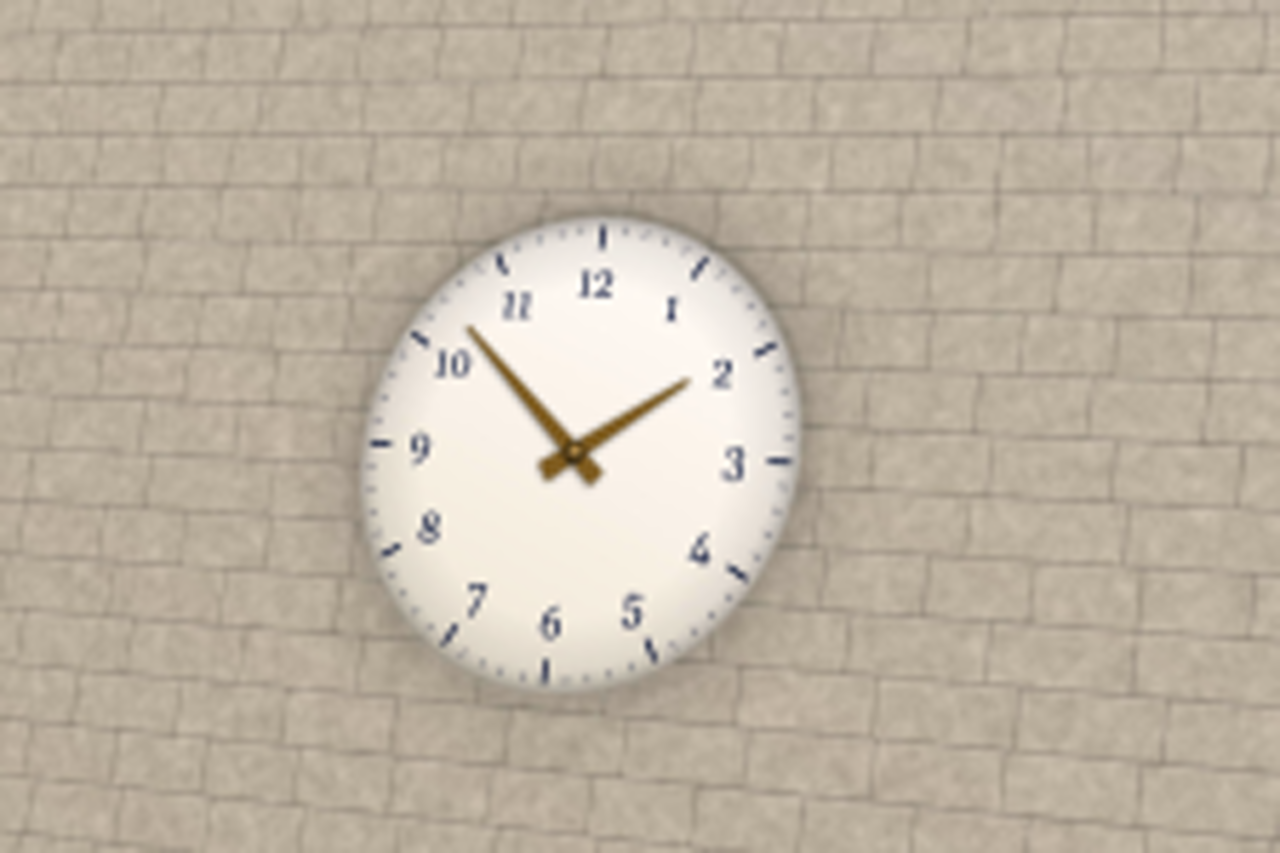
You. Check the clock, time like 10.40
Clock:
1.52
